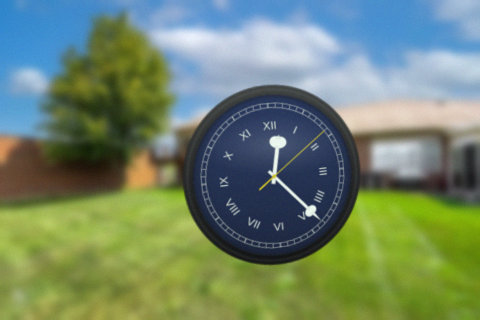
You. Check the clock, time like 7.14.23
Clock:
12.23.09
